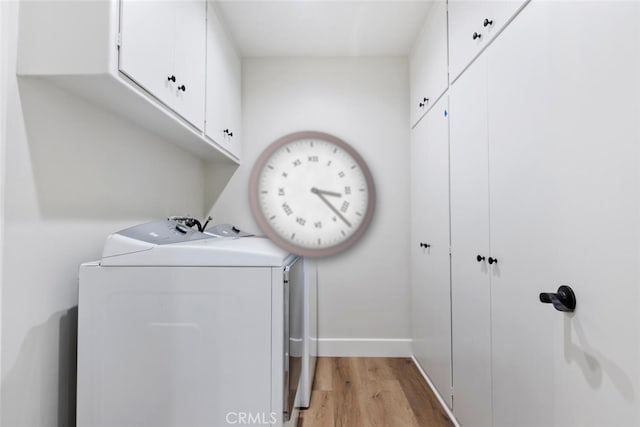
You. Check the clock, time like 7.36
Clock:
3.23
